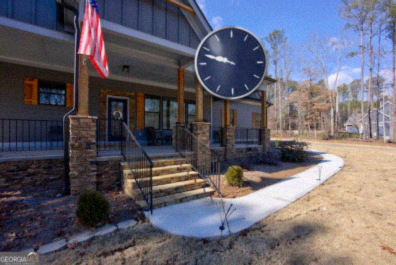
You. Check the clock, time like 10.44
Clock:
9.48
